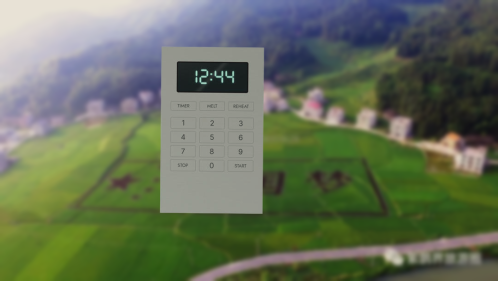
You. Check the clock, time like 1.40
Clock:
12.44
